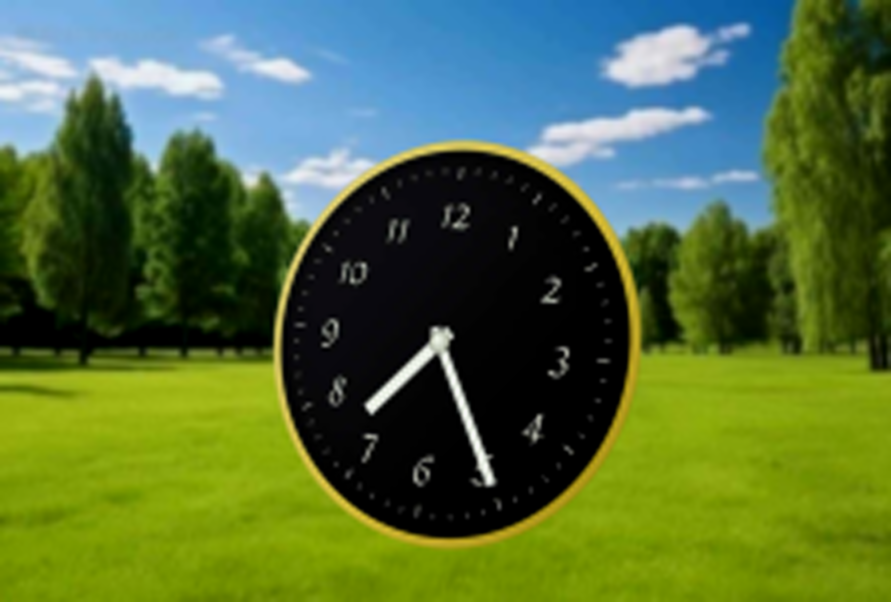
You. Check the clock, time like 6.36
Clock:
7.25
